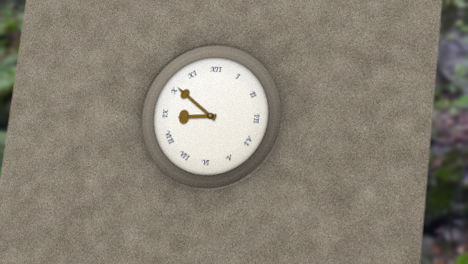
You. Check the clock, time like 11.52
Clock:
8.51
